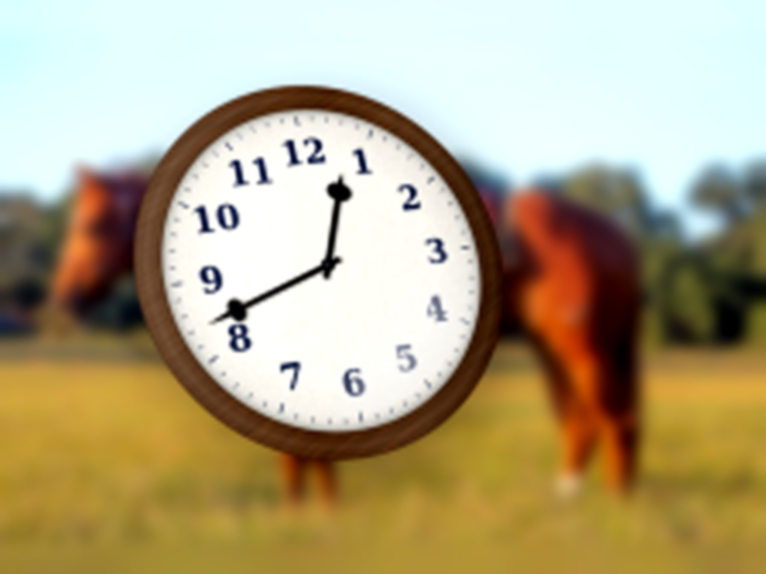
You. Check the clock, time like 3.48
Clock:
12.42
